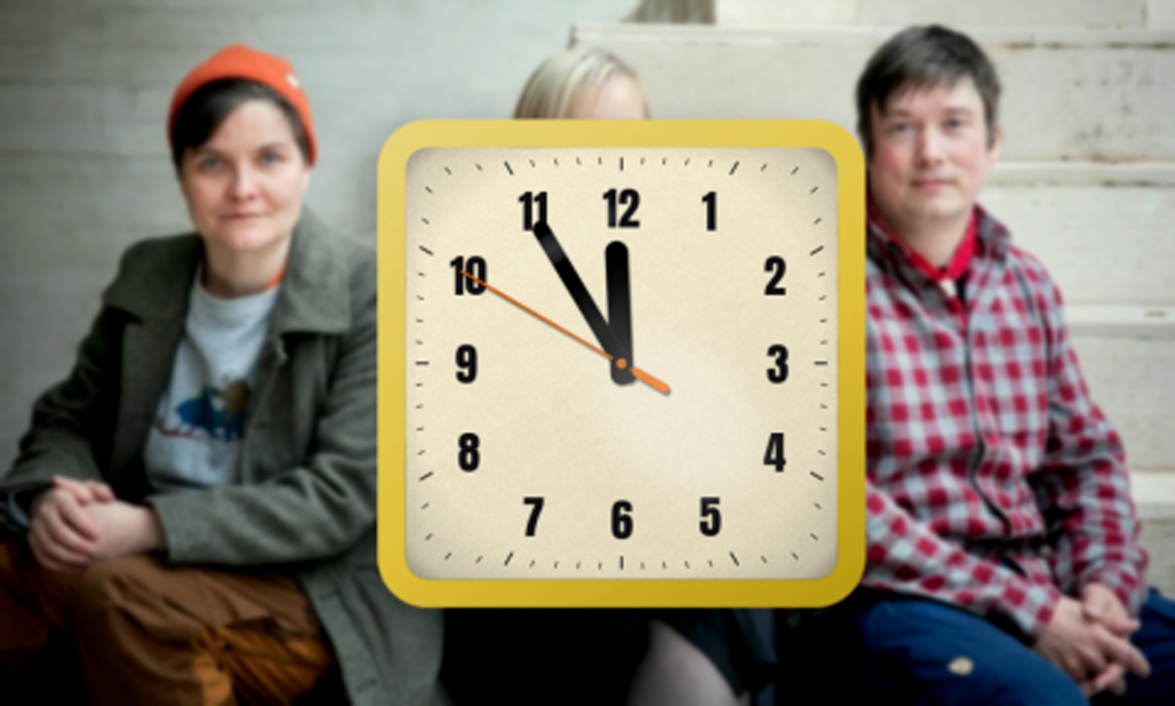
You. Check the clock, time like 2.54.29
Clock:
11.54.50
